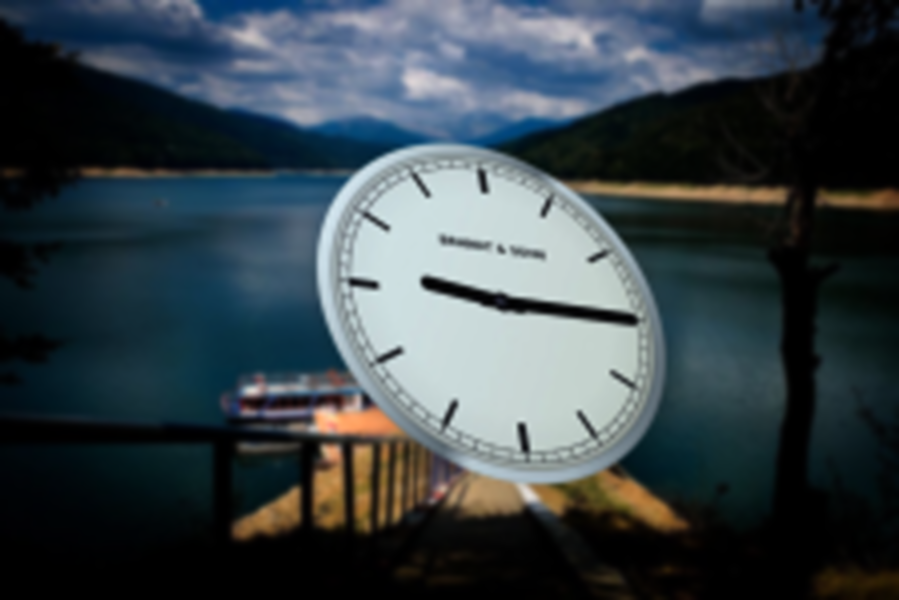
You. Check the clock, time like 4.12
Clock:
9.15
